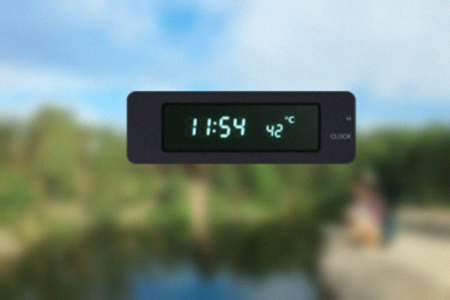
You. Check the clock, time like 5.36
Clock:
11.54
